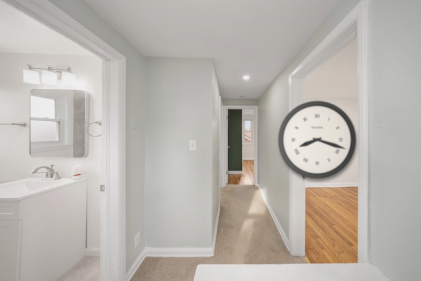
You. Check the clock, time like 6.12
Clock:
8.18
